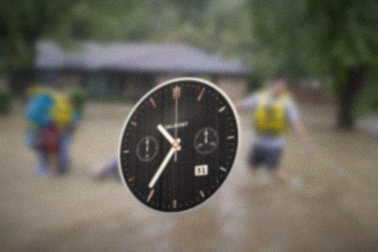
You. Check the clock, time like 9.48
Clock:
10.36
